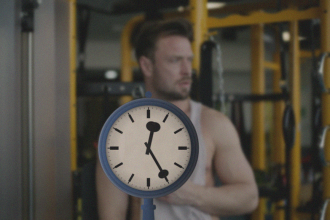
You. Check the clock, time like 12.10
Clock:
12.25
